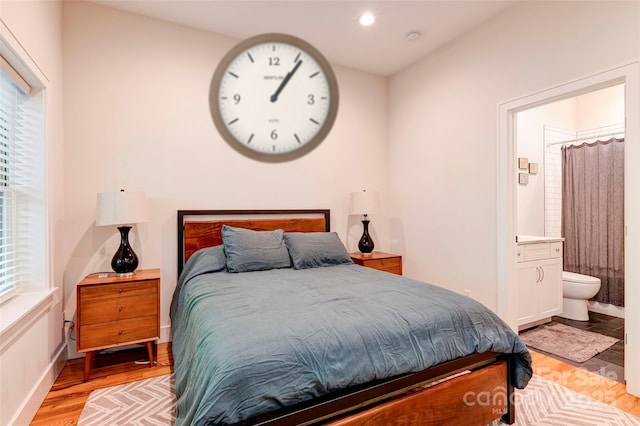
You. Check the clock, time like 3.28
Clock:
1.06
